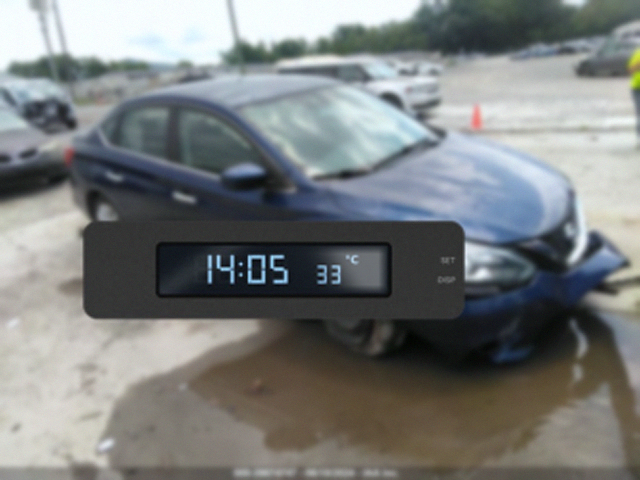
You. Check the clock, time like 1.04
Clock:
14.05
